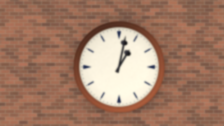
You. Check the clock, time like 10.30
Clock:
1.02
